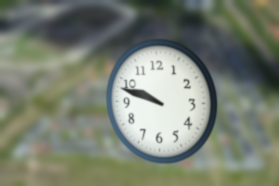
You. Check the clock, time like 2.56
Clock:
9.48
